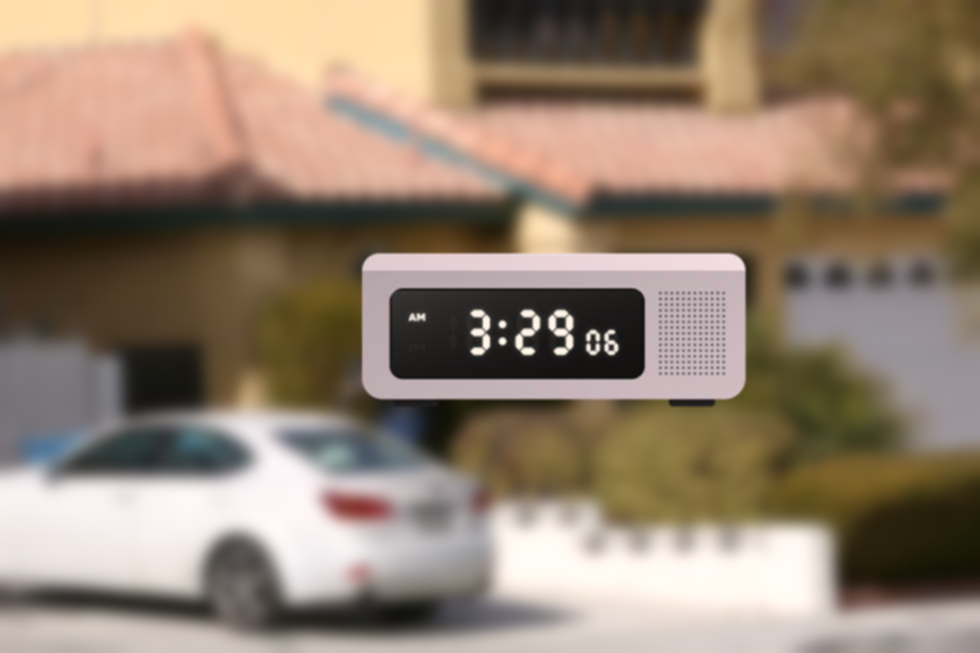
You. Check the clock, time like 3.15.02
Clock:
3.29.06
